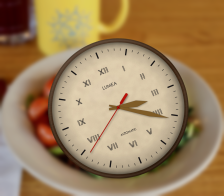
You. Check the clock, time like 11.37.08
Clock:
3.20.39
